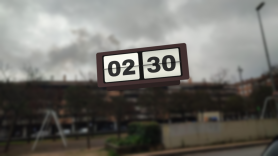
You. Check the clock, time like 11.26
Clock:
2.30
